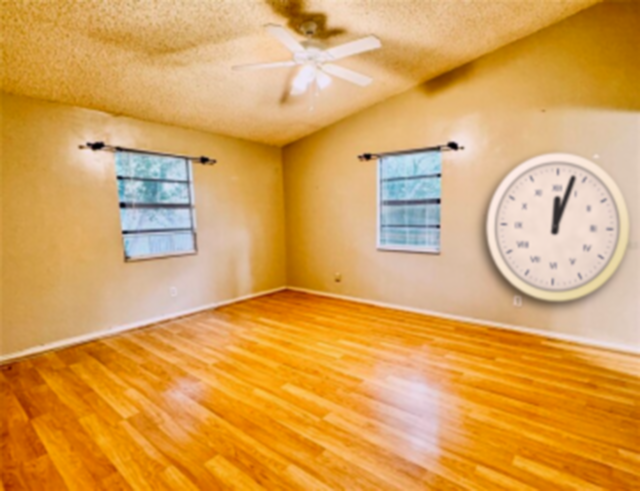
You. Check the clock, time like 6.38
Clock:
12.03
